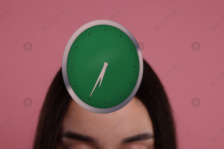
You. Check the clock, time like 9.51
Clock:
6.35
